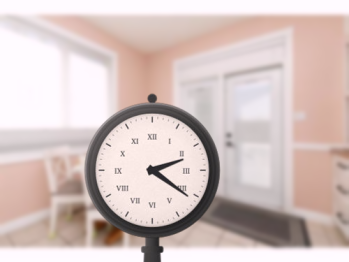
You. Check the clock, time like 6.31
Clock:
2.21
